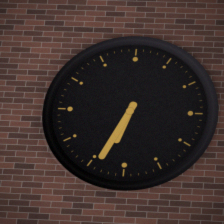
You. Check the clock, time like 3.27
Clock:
6.34
